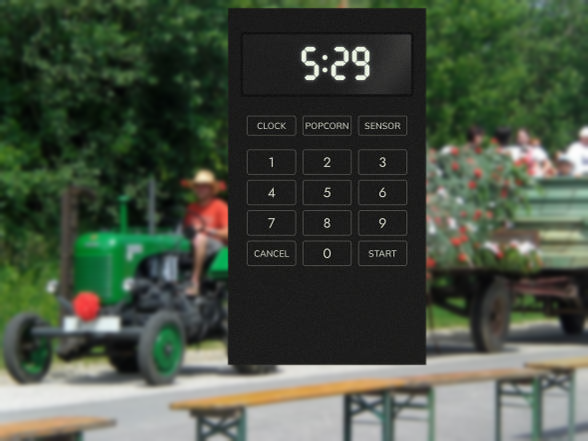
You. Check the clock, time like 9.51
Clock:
5.29
